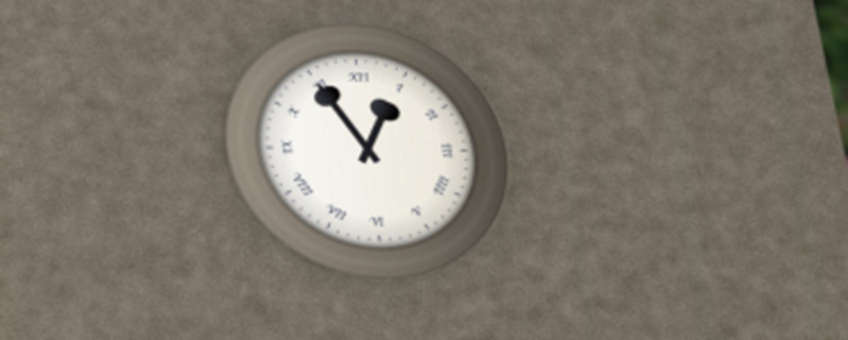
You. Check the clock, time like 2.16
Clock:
12.55
